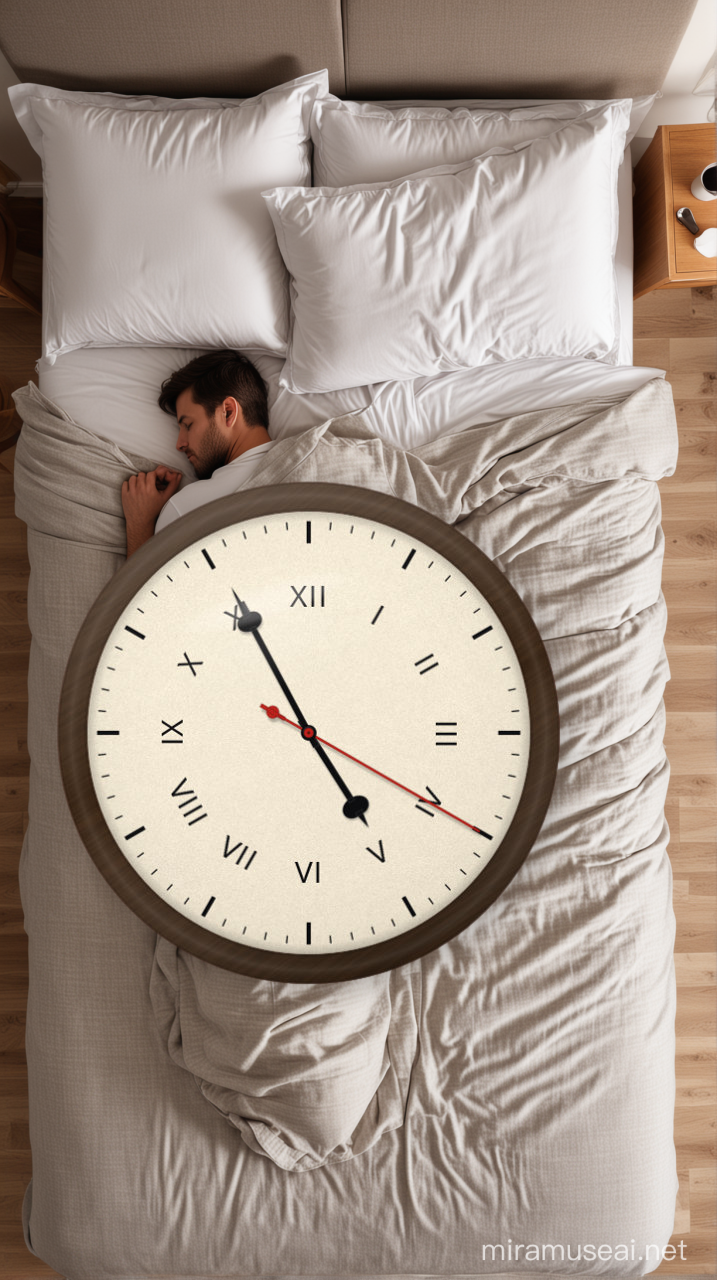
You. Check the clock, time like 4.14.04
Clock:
4.55.20
